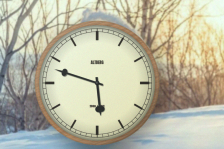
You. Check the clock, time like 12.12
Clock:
5.48
